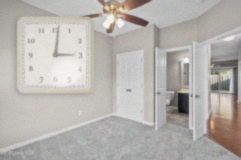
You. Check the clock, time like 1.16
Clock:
3.01
